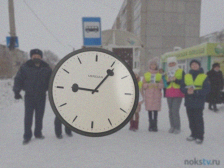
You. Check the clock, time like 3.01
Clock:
9.06
